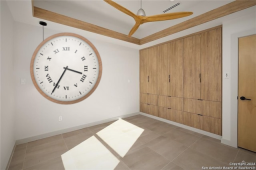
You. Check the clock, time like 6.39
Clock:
3.35
